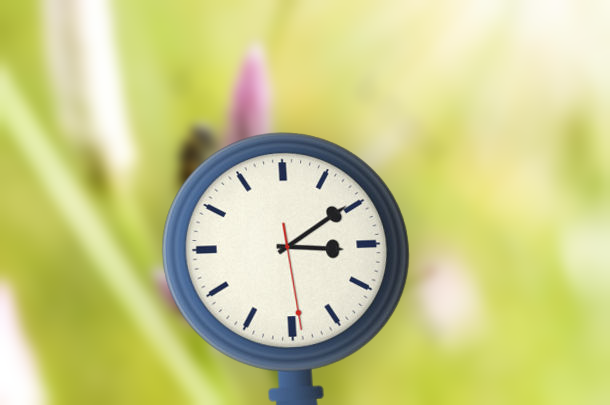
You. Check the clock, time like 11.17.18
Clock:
3.09.29
